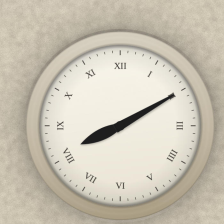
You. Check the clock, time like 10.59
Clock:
8.10
